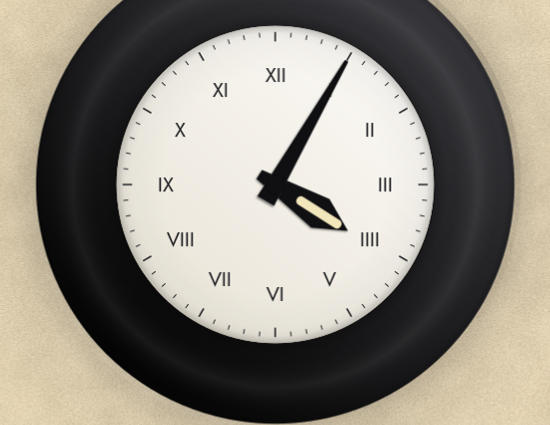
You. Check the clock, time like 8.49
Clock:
4.05
